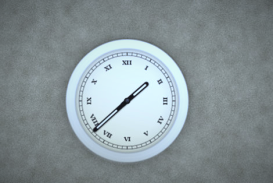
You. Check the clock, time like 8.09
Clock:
1.38
